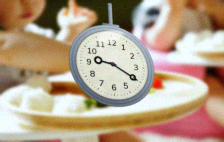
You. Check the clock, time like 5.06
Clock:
9.20
